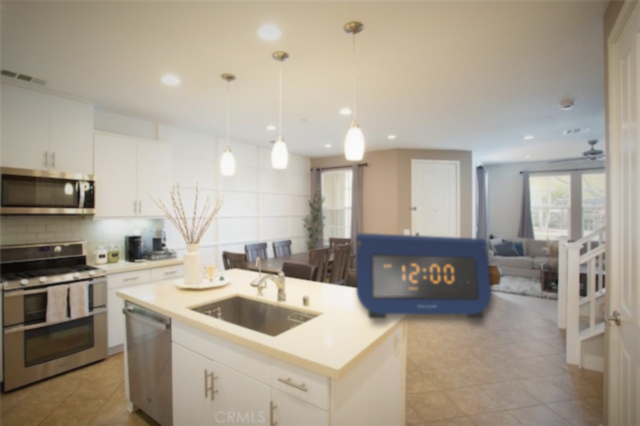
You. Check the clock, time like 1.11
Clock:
12.00
